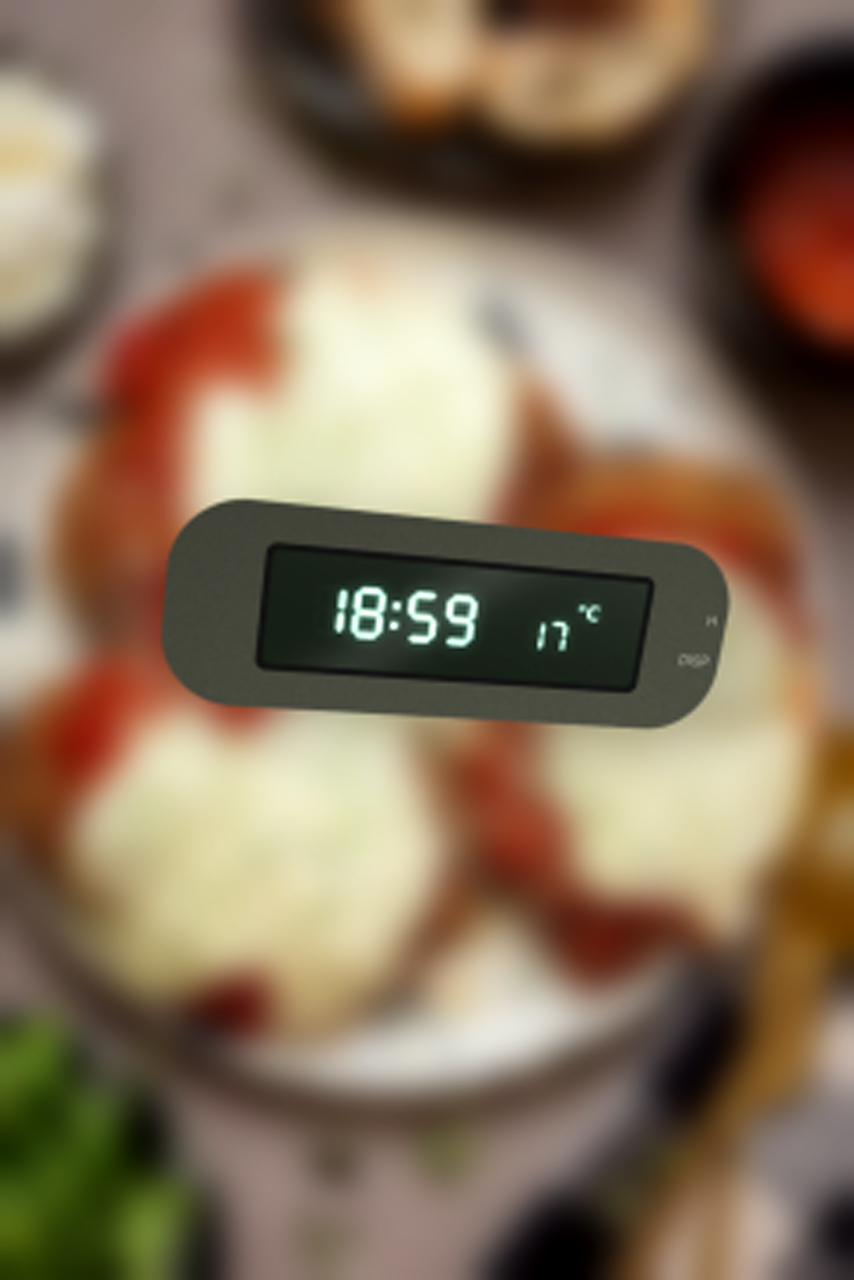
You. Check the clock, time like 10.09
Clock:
18.59
